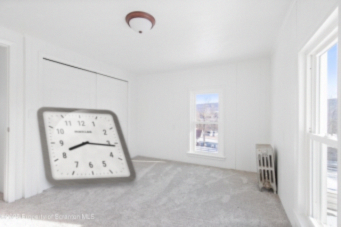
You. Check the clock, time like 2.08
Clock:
8.16
